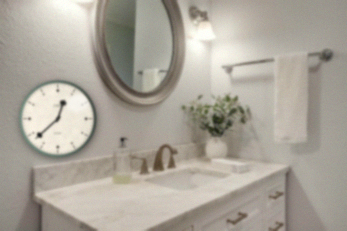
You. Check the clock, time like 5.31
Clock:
12.38
